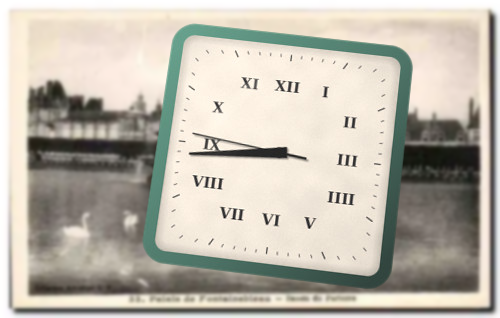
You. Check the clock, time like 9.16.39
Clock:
8.43.46
